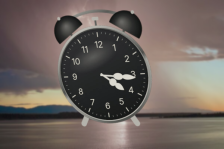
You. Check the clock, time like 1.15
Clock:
4.16
